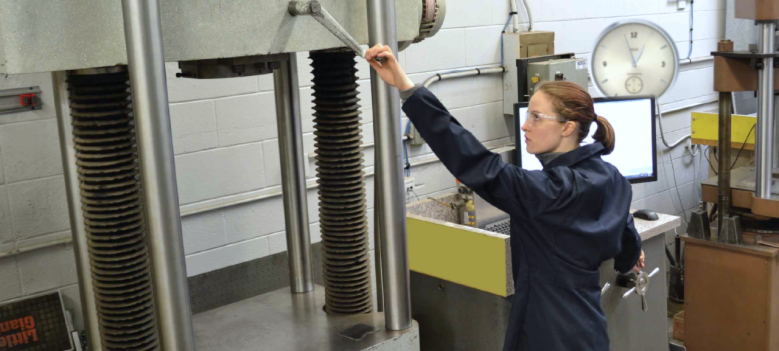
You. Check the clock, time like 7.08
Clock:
12.57
